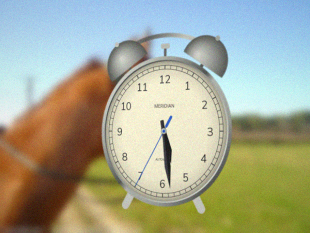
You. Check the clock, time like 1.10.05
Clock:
5.28.35
